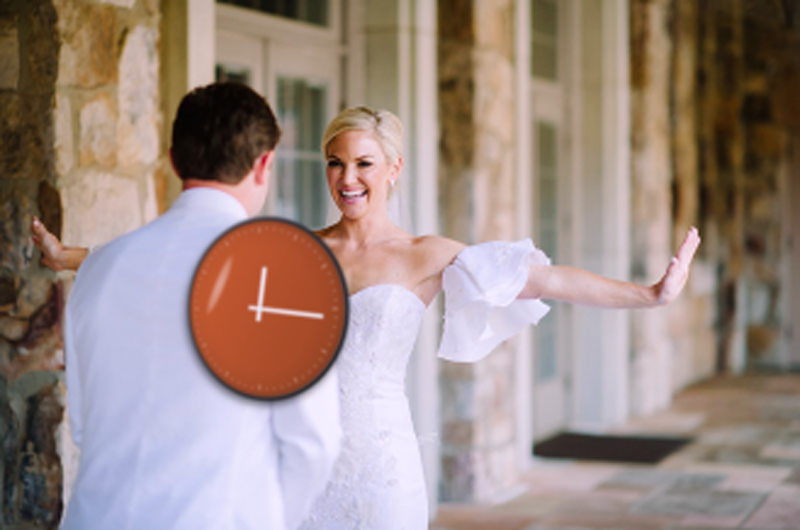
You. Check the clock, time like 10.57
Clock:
12.16
